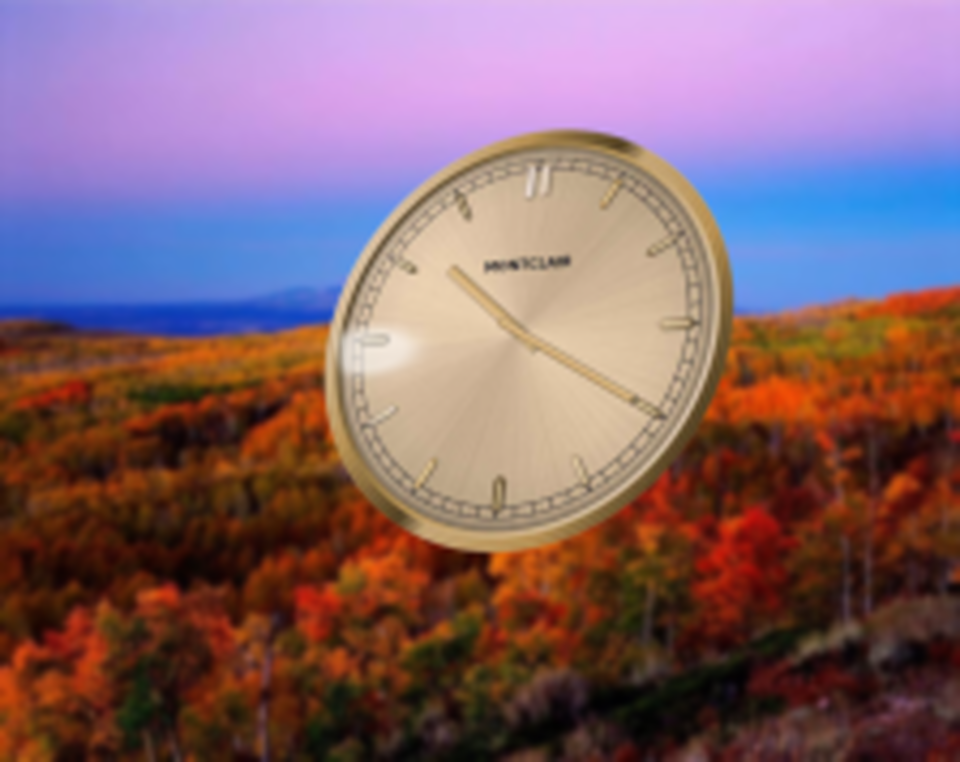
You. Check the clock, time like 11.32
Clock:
10.20
